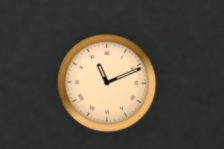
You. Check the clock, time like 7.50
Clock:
11.11
